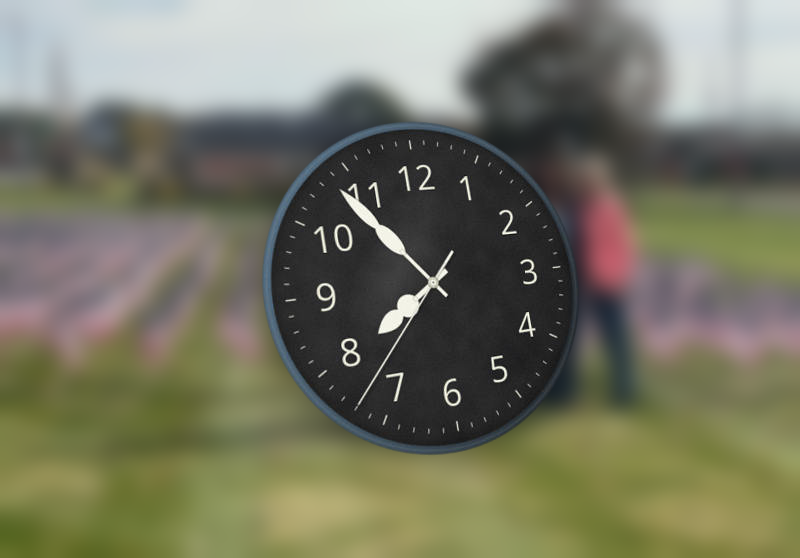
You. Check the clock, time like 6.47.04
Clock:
7.53.37
